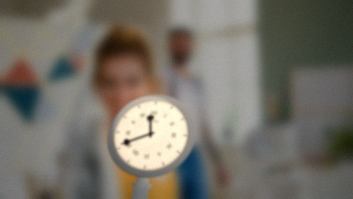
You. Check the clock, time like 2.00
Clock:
11.41
